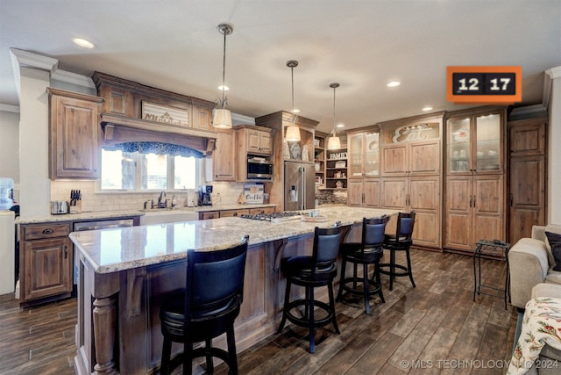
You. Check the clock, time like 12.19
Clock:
12.17
